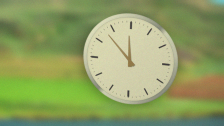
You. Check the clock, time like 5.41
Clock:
11.53
